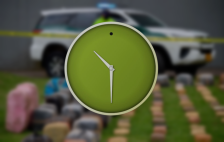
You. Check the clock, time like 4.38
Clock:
10.30
